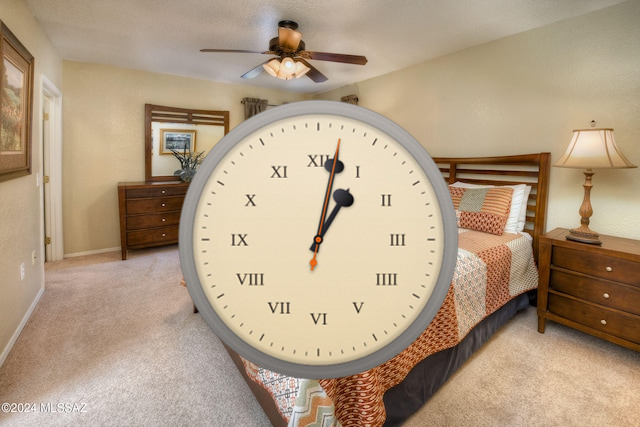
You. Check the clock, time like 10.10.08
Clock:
1.02.02
